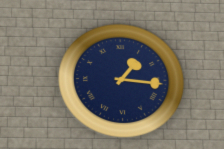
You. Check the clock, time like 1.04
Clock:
1.16
